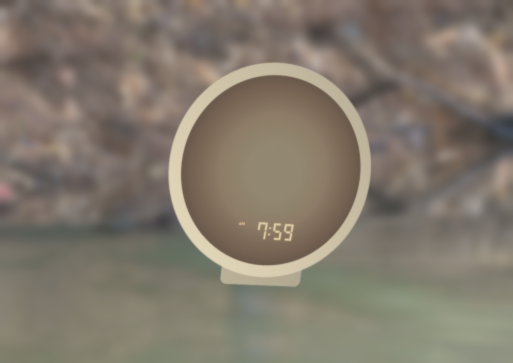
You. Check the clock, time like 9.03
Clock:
7.59
